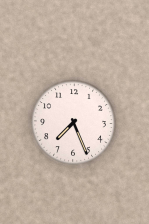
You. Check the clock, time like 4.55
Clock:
7.26
